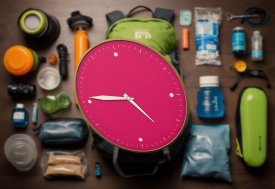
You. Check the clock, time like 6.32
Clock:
4.46
